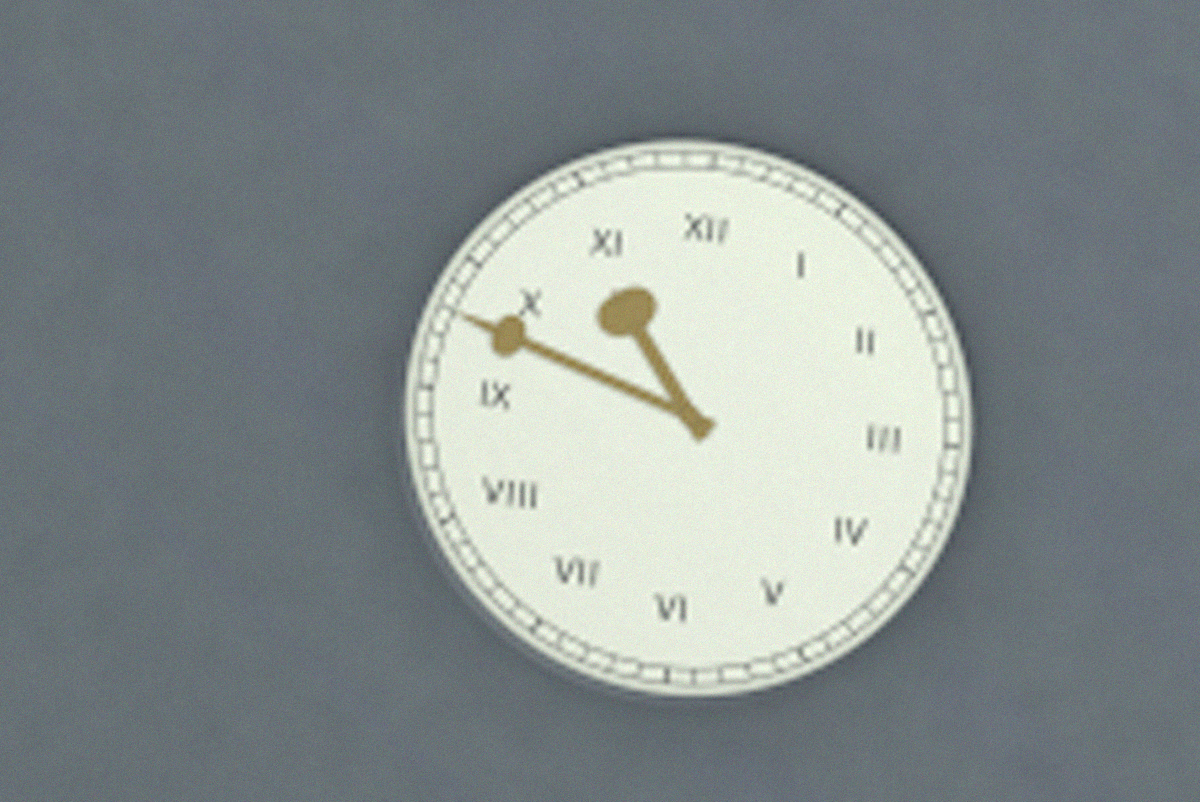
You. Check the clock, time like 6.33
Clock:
10.48
